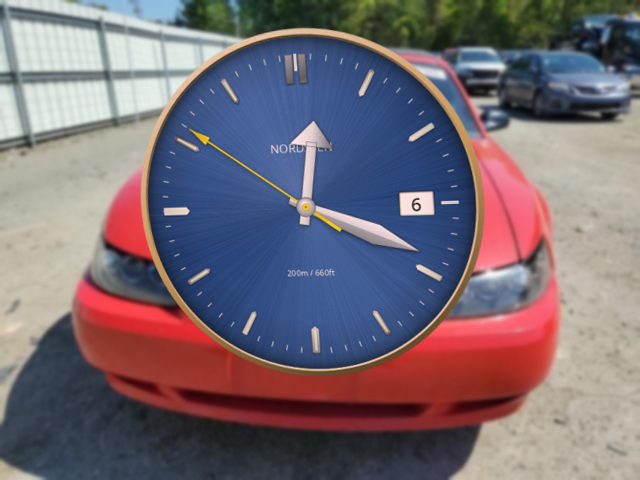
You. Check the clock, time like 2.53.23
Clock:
12.18.51
